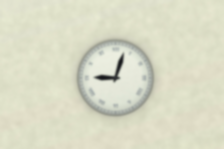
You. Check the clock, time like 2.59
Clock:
9.03
